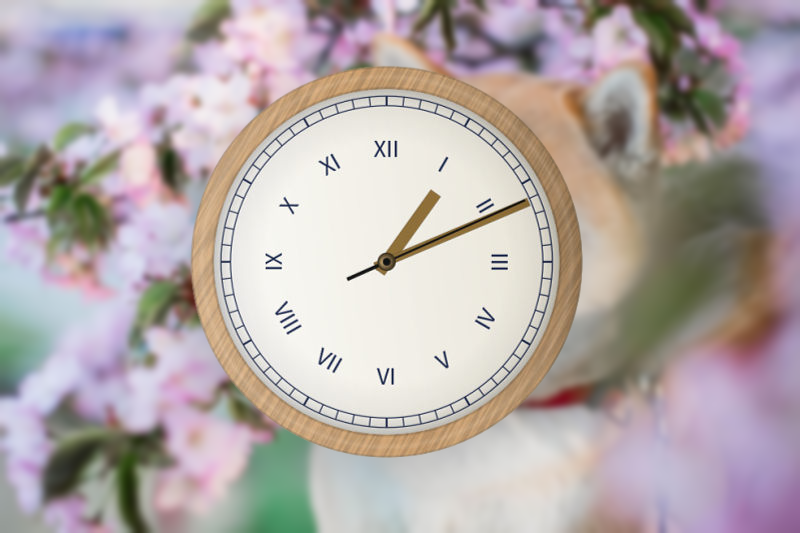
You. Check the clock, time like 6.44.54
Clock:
1.11.11
